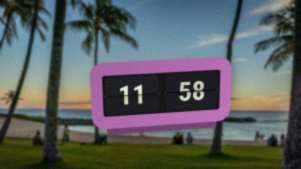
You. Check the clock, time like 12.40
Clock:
11.58
